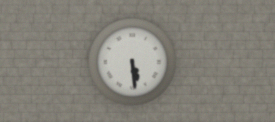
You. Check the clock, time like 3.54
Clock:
5.29
